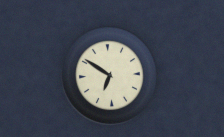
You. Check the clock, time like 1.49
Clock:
6.51
